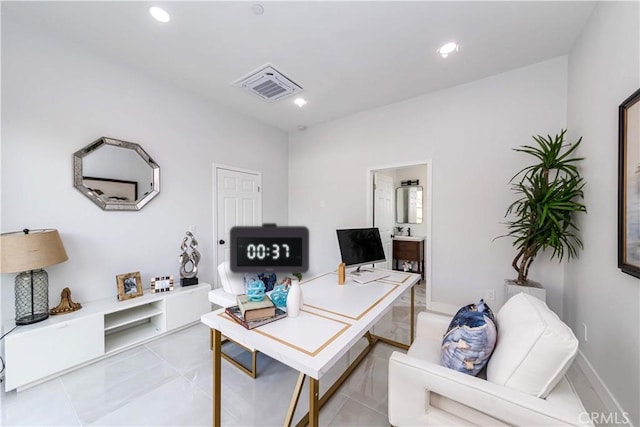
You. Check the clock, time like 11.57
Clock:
0.37
